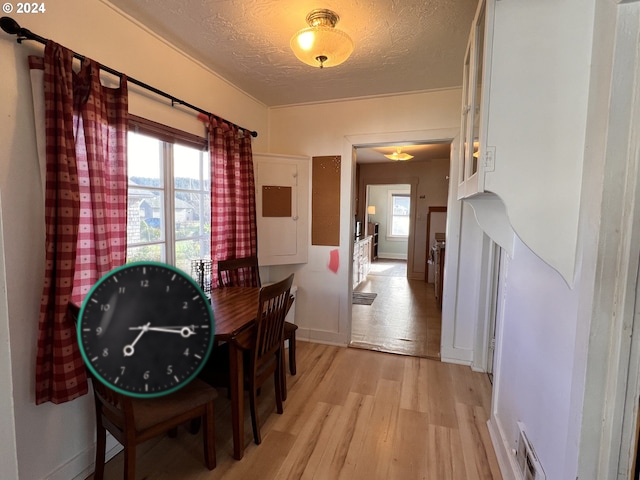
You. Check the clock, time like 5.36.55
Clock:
7.16.15
